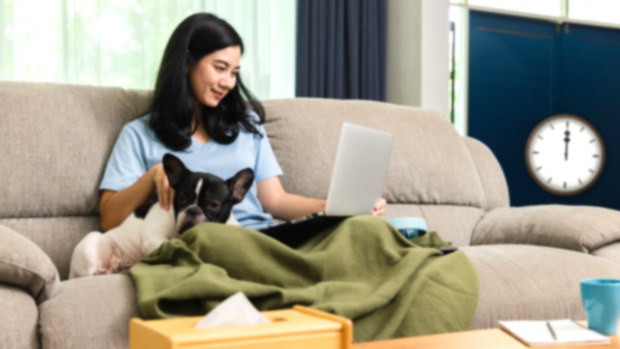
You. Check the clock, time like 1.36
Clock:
12.00
